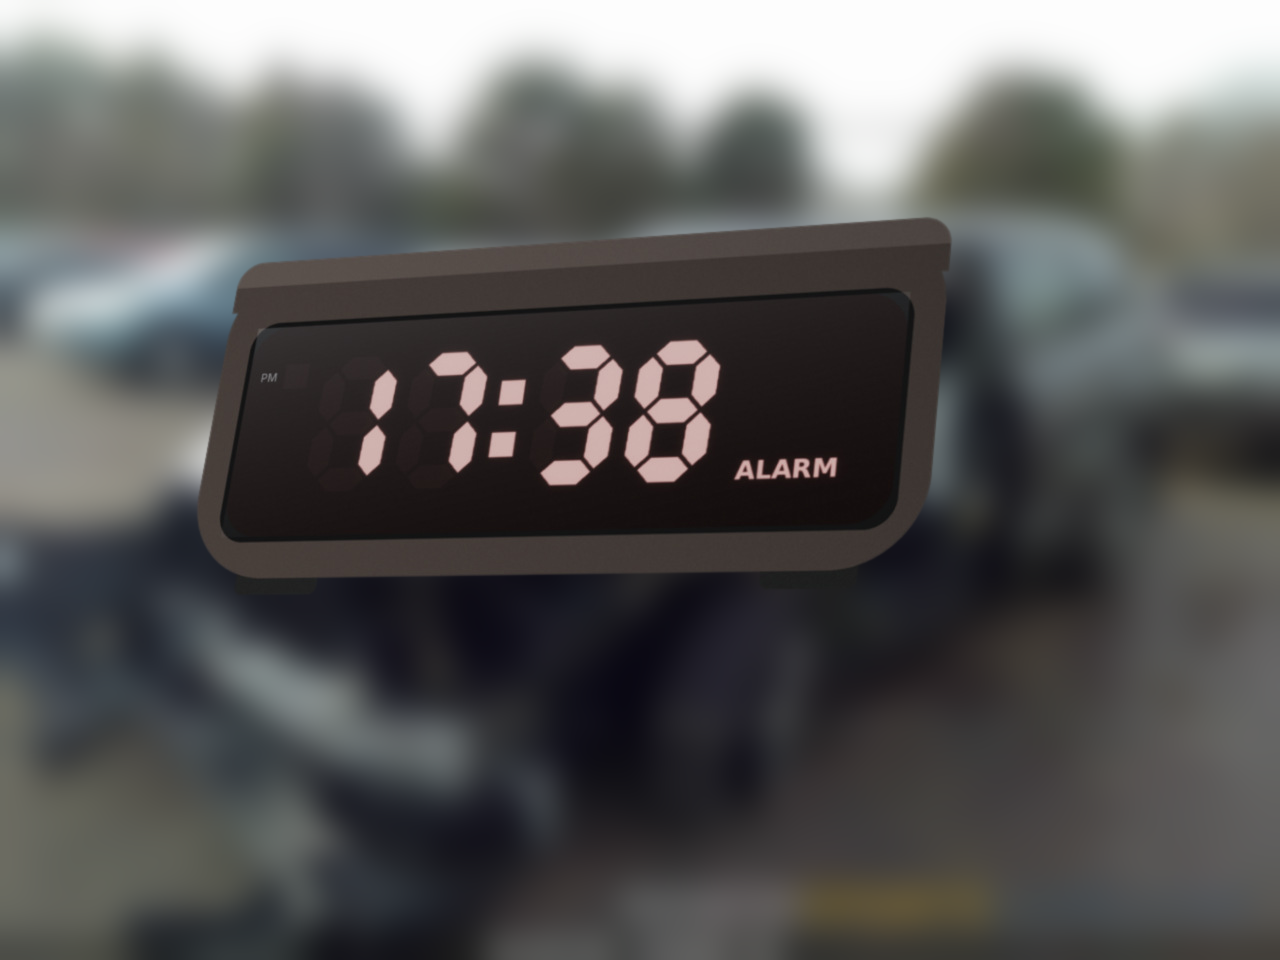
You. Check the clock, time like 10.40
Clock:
17.38
